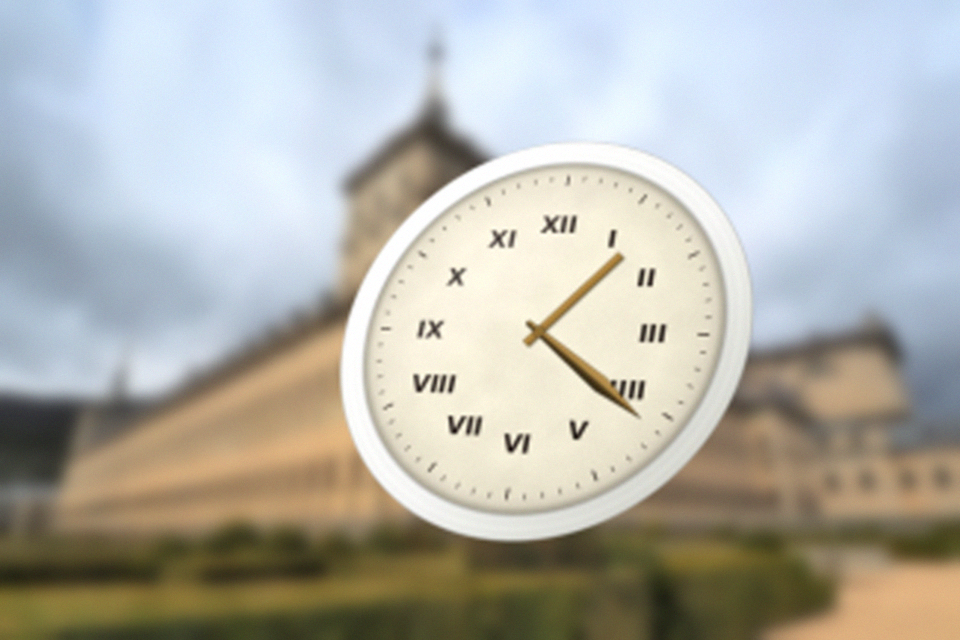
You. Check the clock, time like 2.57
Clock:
1.21
